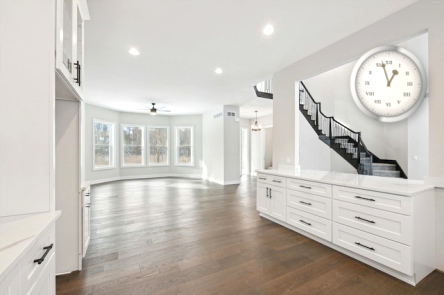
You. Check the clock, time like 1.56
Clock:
12.57
